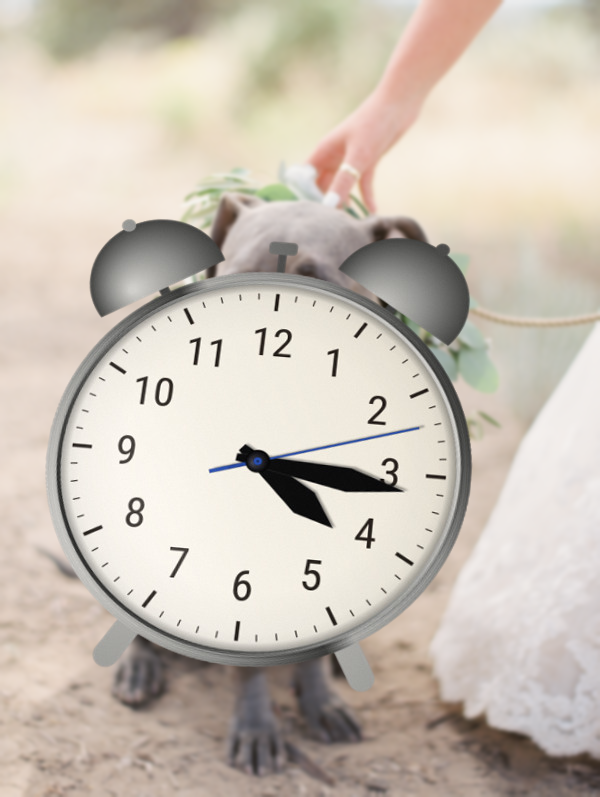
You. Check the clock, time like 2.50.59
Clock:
4.16.12
